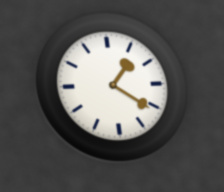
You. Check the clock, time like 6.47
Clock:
1.21
